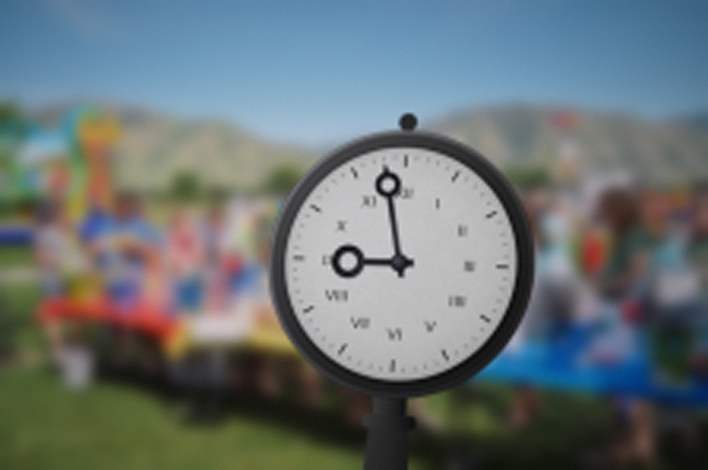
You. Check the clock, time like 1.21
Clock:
8.58
